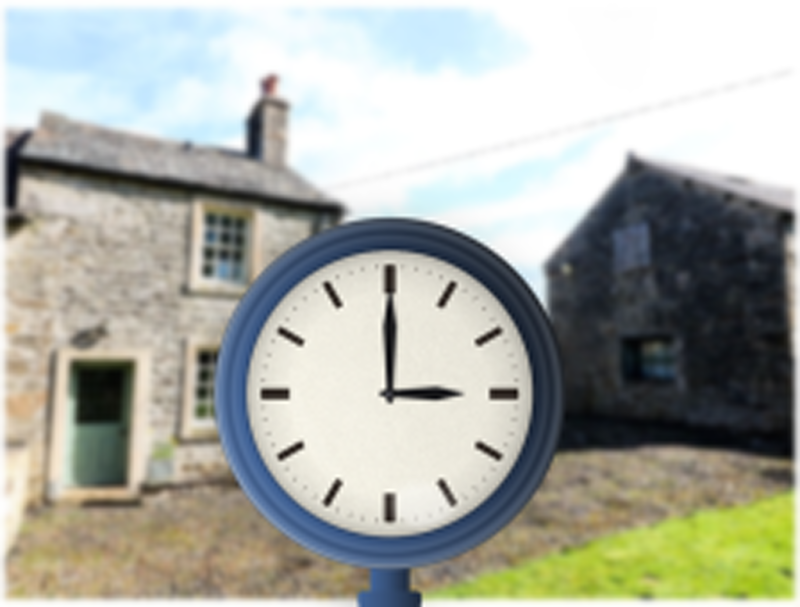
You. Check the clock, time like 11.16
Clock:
3.00
